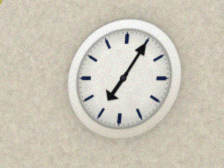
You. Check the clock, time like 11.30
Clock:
7.05
